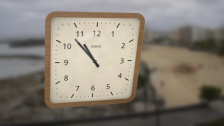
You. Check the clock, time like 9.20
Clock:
10.53
